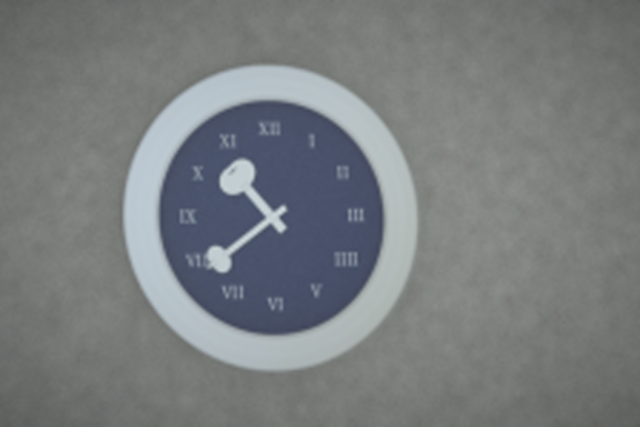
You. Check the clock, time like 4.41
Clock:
10.39
